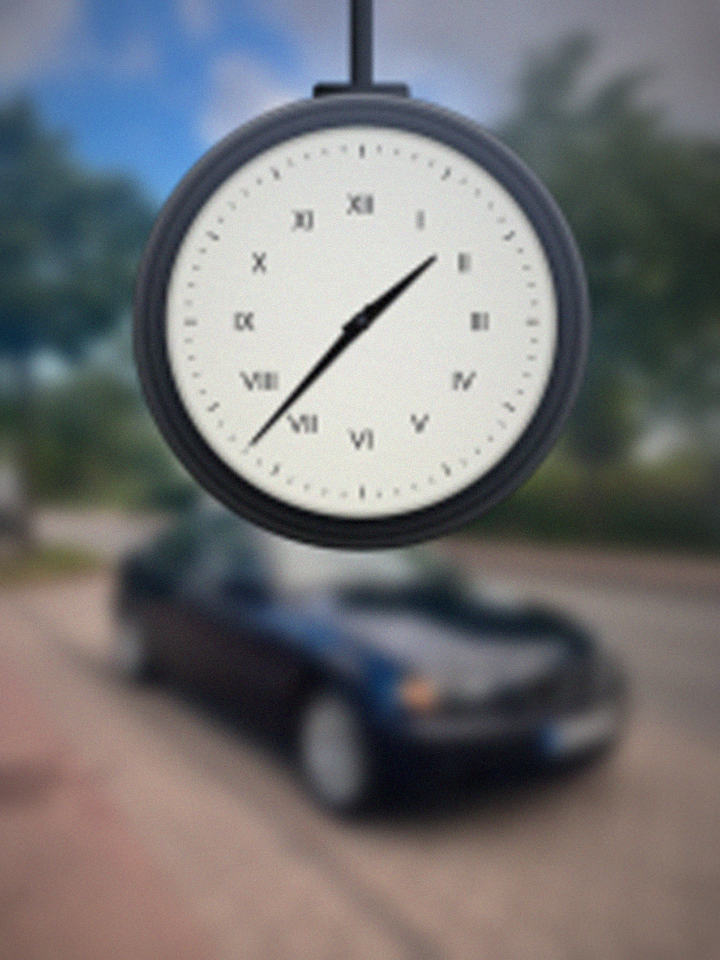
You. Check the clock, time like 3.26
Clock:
1.37
